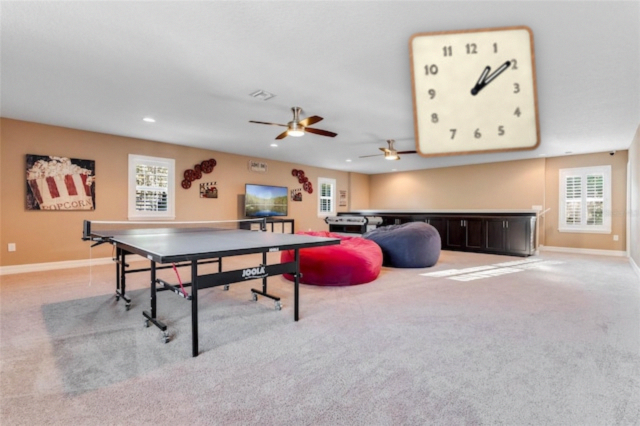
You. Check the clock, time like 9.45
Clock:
1.09
